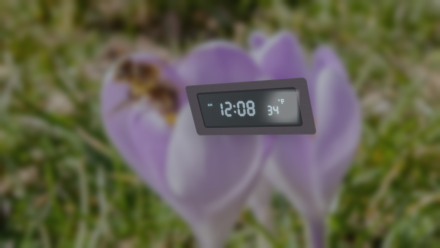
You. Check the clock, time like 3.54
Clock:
12.08
